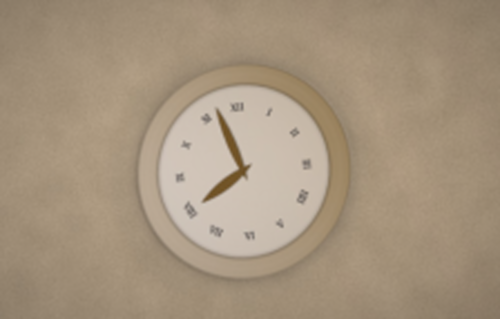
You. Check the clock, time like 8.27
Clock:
7.57
